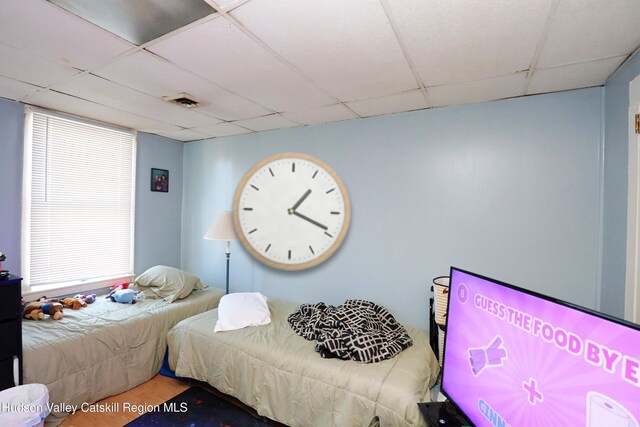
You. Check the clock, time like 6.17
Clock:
1.19
